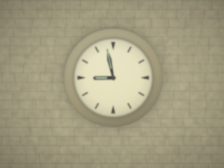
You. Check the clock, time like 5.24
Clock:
8.58
